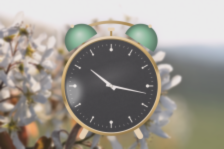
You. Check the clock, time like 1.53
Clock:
10.17
